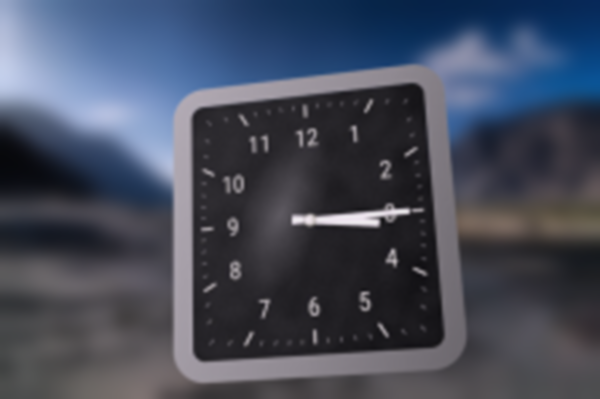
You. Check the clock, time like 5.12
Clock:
3.15
